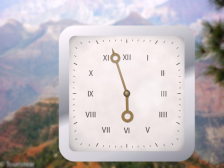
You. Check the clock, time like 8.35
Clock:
5.57
